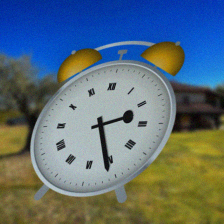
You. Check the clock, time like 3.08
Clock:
2.26
